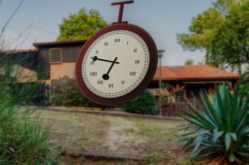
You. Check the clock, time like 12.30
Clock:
6.47
